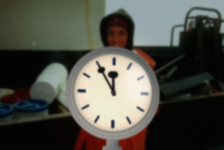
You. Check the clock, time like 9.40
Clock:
11.55
